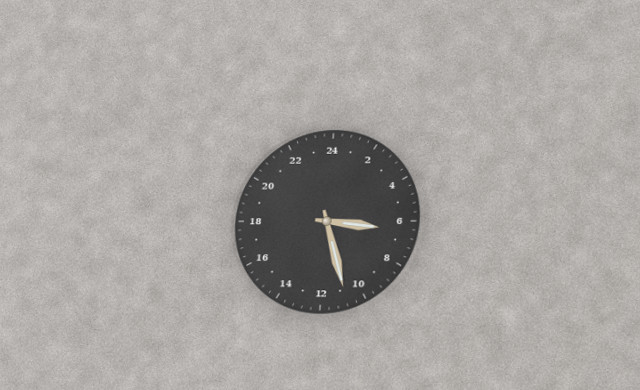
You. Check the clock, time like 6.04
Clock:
6.27
